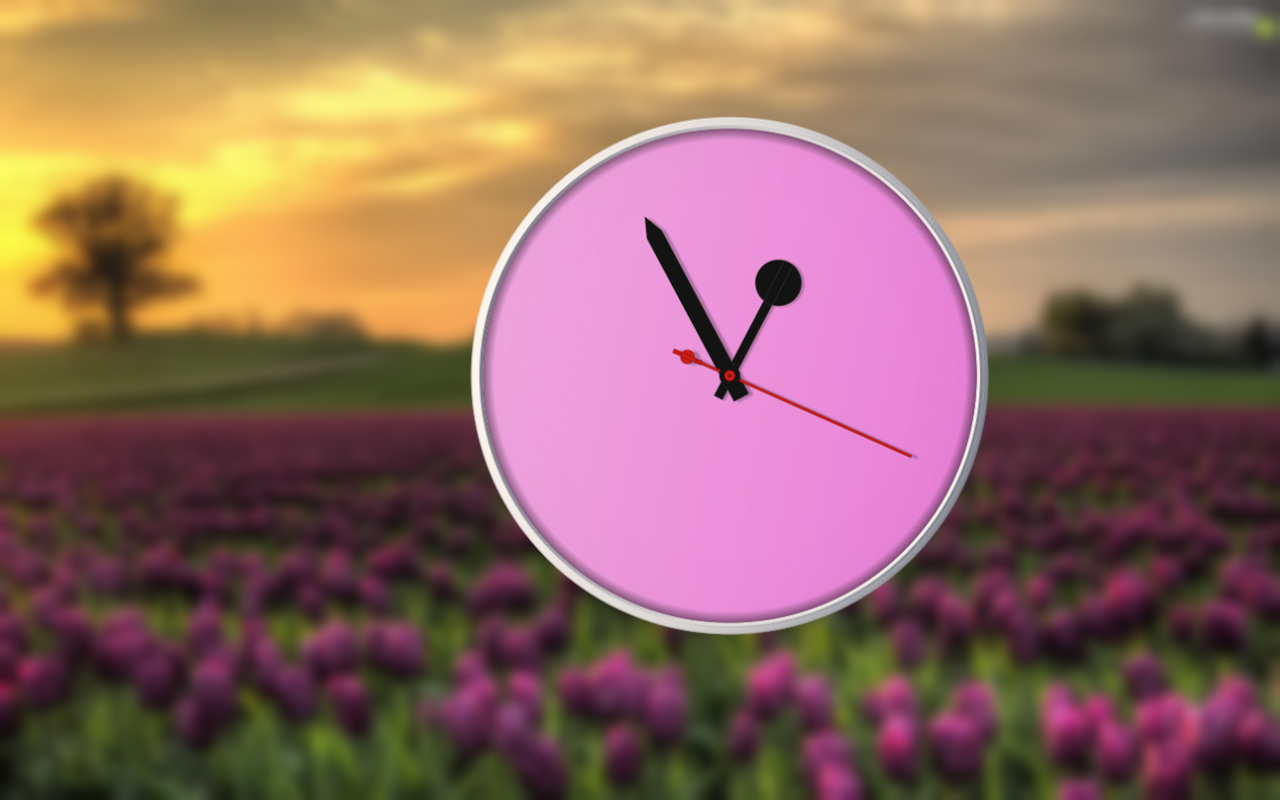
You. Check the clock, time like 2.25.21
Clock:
12.55.19
